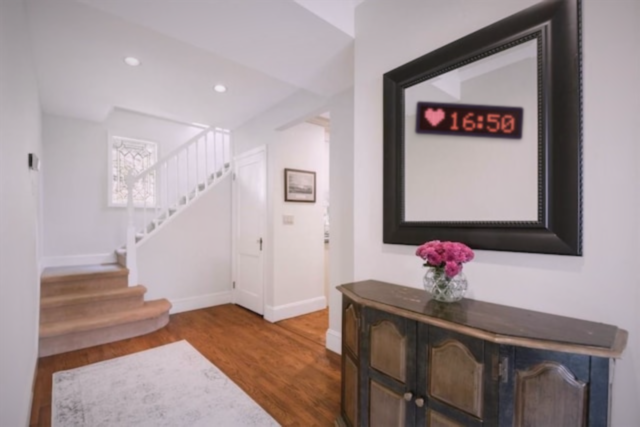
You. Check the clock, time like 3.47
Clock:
16.50
